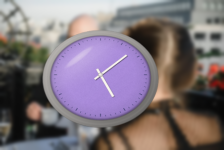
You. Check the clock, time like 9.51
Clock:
5.08
